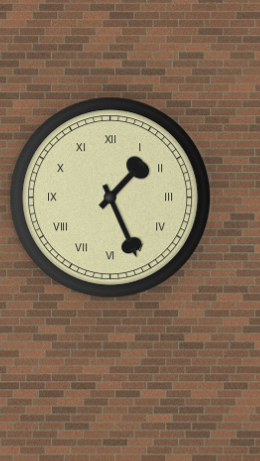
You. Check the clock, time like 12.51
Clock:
1.26
